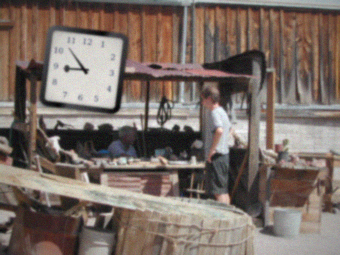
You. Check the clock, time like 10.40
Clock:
8.53
